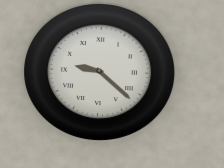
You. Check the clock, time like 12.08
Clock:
9.22
